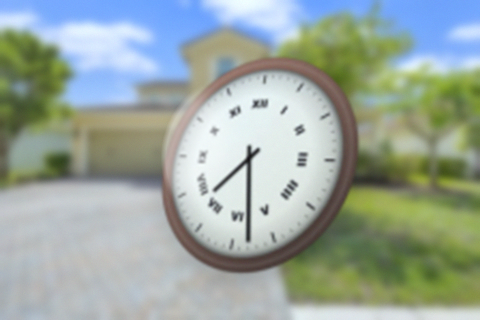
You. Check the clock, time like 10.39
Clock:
7.28
